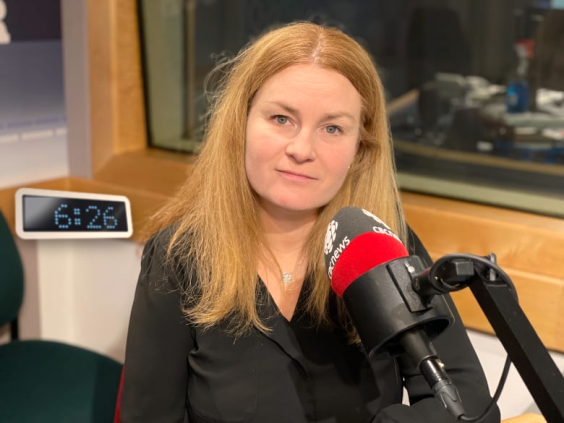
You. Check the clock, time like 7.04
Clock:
6.26
